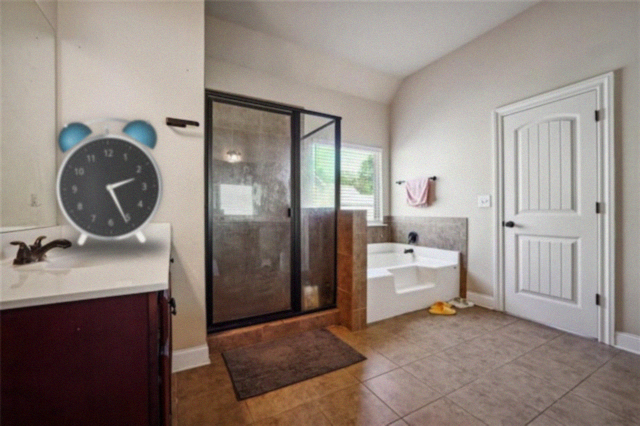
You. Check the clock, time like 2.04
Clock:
2.26
